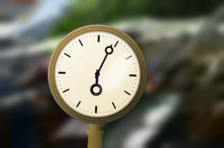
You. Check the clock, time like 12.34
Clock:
6.04
